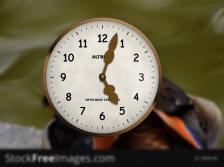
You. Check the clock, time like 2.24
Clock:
5.03
